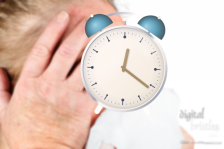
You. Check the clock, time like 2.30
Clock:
12.21
